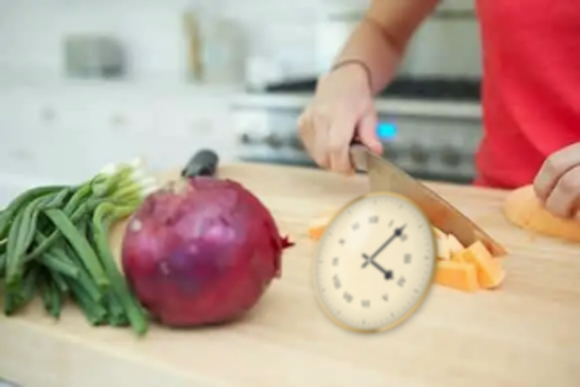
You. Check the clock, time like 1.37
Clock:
4.08
